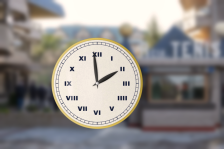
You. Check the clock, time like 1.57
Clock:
1.59
